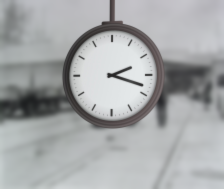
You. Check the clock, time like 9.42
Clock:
2.18
